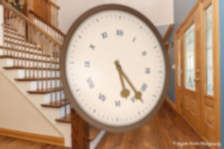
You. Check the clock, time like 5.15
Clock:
5.23
